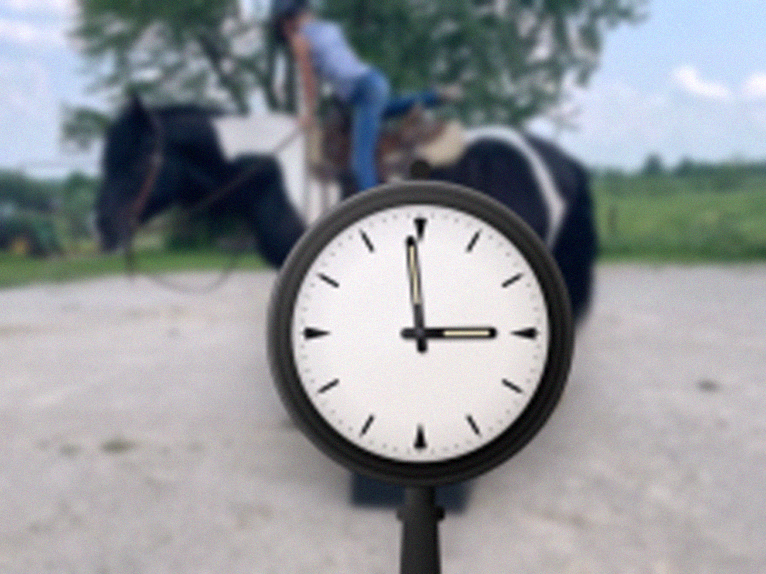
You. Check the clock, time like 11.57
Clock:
2.59
